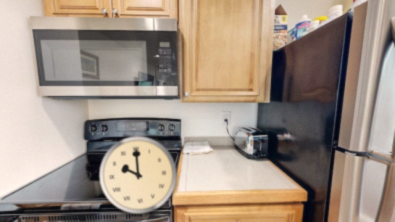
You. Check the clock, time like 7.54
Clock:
10.00
